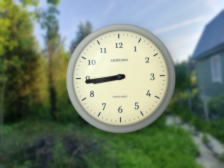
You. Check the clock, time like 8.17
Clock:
8.44
